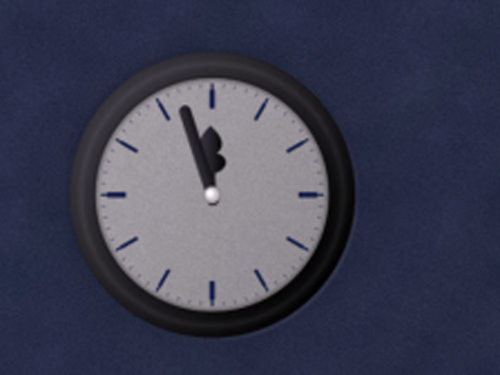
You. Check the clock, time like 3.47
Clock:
11.57
